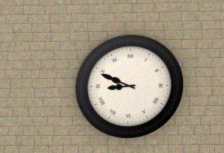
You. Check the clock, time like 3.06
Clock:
8.49
